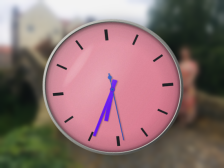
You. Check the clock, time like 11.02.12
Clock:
6.34.29
